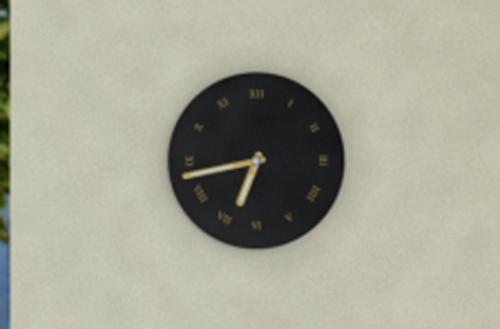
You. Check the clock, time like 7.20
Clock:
6.43
